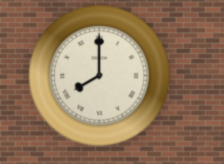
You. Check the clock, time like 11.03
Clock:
8.00
